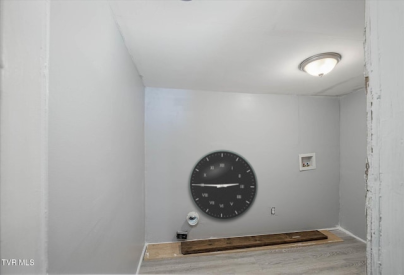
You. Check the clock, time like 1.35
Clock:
2.45
